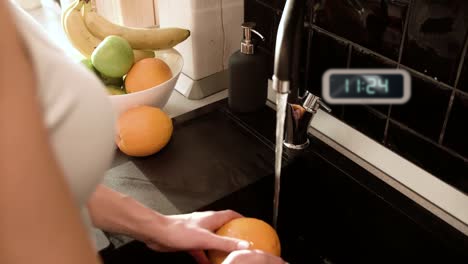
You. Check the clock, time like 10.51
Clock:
11.24
